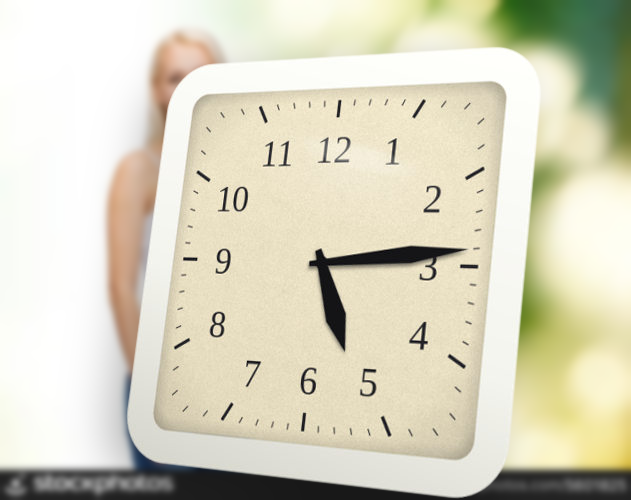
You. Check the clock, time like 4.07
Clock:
5.14
